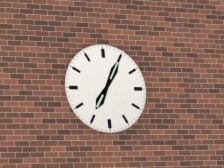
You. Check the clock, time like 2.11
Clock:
7.05
